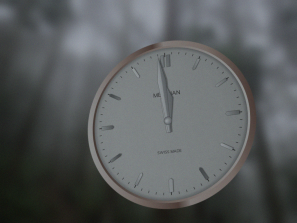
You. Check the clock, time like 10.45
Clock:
11.59
